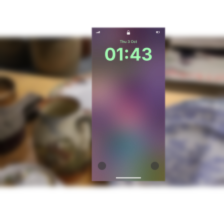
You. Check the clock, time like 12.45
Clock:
1.43
